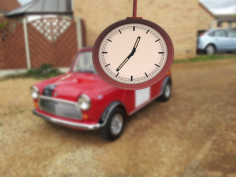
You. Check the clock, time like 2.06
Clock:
12.36
